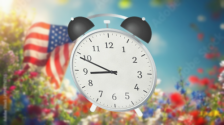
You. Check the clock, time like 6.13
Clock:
8.49
